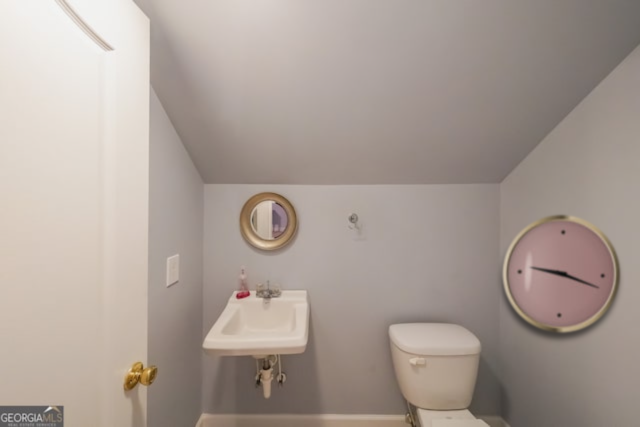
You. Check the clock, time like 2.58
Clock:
9.18
